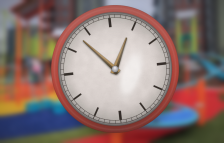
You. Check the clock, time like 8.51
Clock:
12.53
